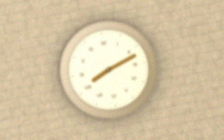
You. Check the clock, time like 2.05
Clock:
8.12
